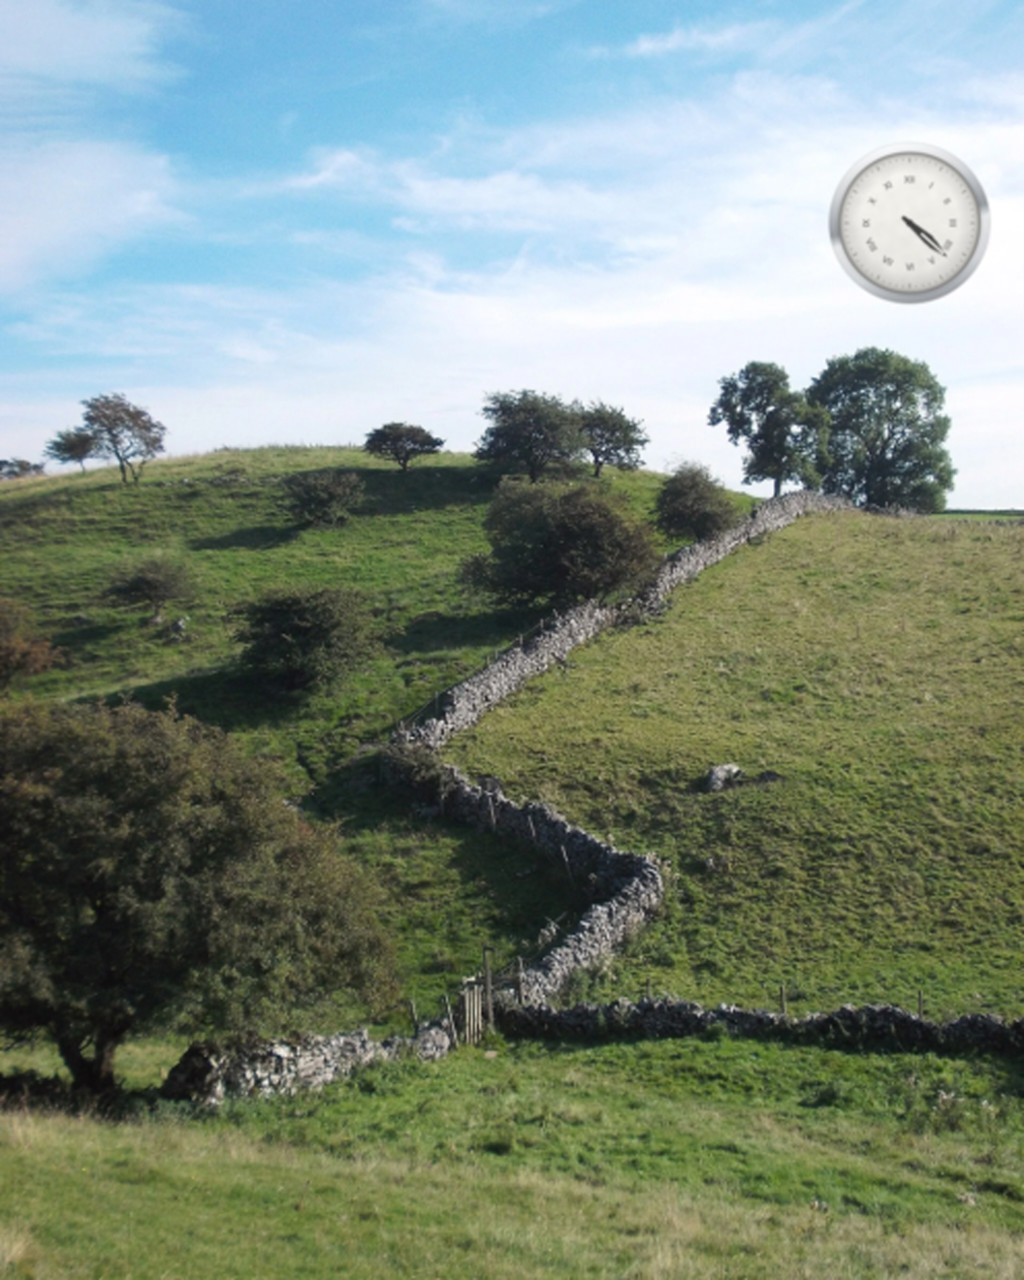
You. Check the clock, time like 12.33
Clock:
4.22
